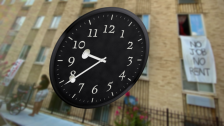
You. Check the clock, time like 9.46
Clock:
9.39
